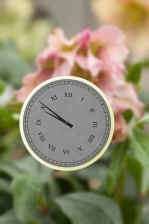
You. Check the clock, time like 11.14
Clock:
9.51
